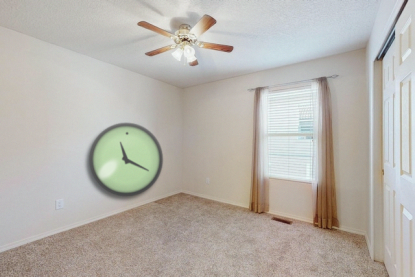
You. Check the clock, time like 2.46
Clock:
11.19
